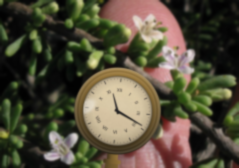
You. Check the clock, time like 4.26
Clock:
11.19
